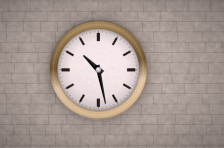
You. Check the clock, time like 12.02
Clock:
10.28
